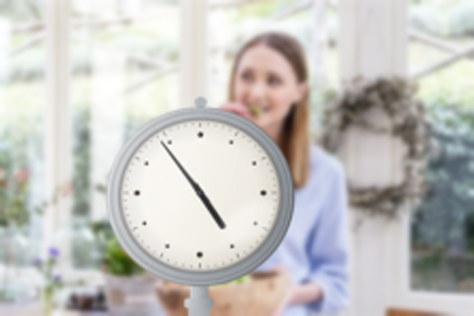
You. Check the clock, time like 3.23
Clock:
4.54
